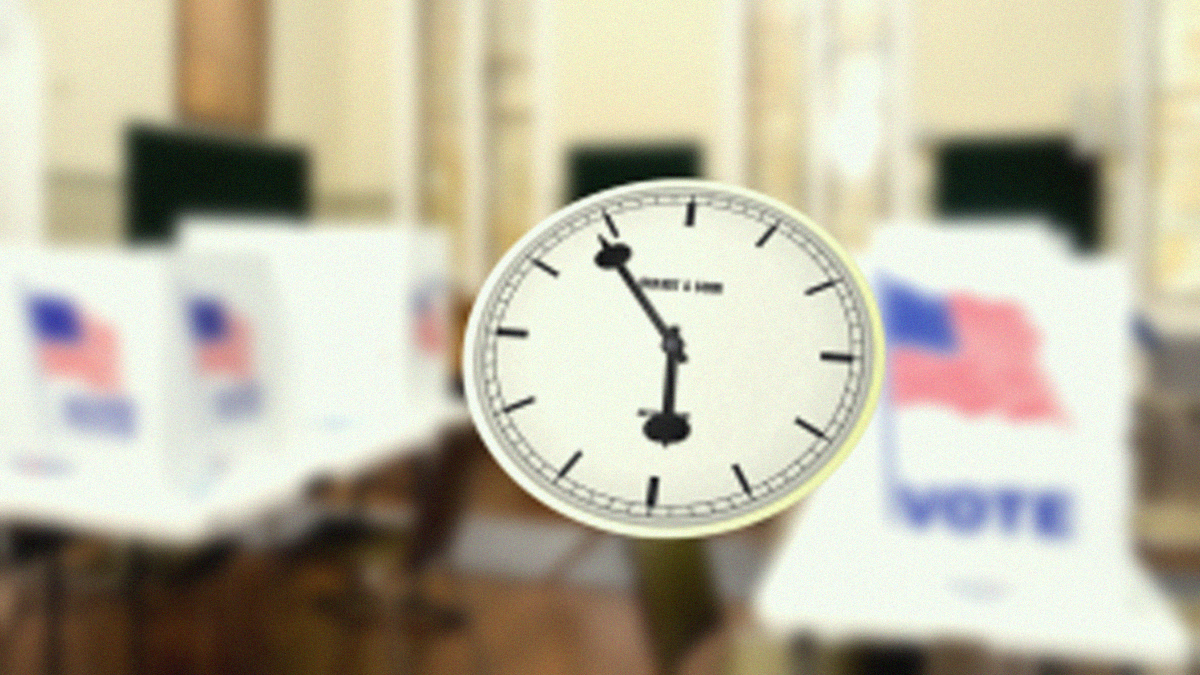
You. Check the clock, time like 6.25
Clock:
5.54
